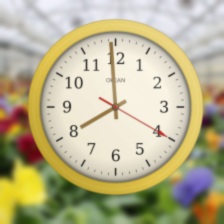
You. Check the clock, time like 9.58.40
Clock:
7.59.20
